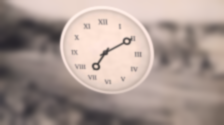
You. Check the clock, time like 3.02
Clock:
7.10
